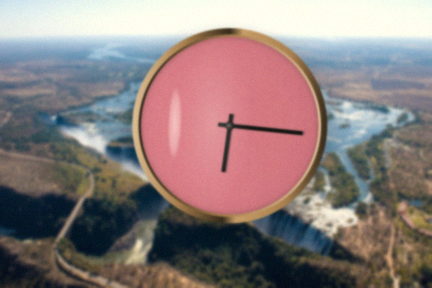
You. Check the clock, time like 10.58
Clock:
6.16
